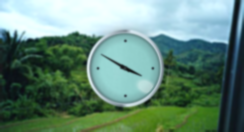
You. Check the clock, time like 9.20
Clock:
3.50
